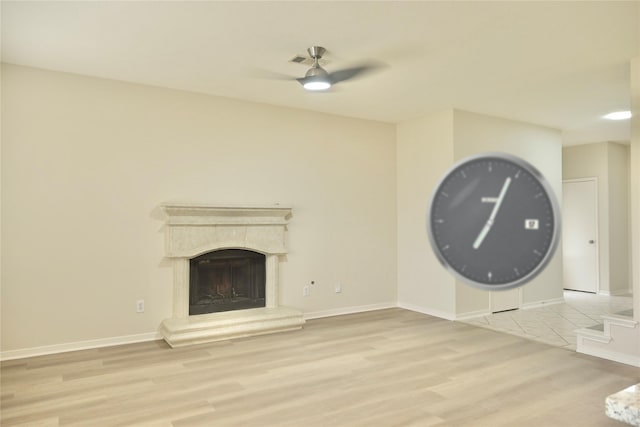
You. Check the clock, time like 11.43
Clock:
7.04
